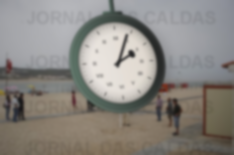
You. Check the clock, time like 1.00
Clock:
2.04
